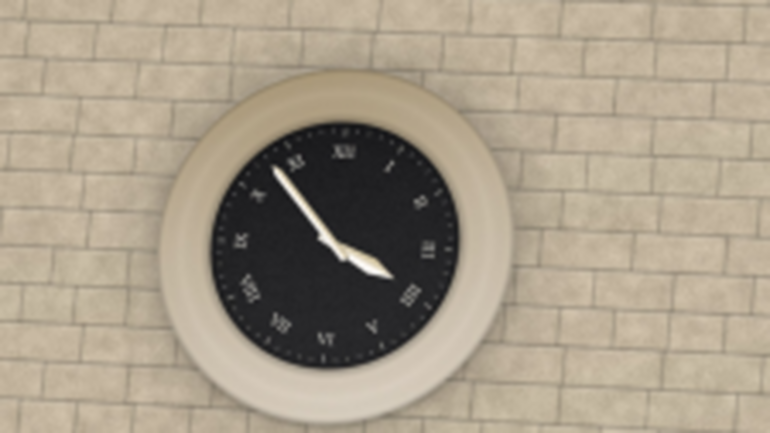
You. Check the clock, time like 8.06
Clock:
3.53
